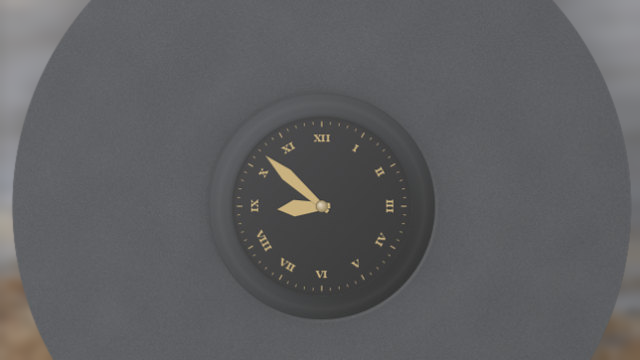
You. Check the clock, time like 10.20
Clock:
8.52
